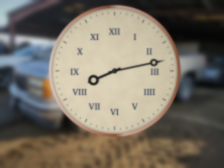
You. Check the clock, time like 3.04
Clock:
8.13
